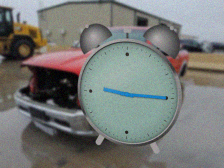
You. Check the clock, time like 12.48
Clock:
9.15
